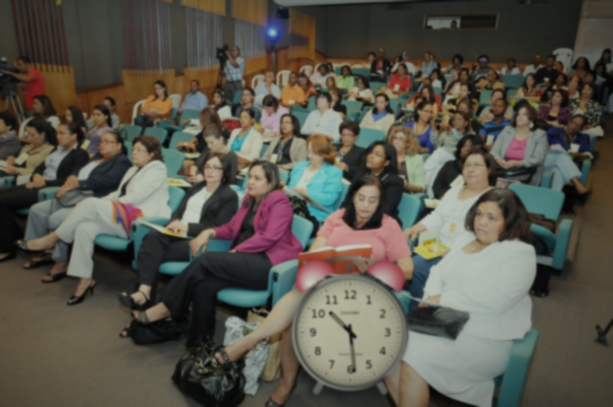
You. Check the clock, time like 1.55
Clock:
10.29
